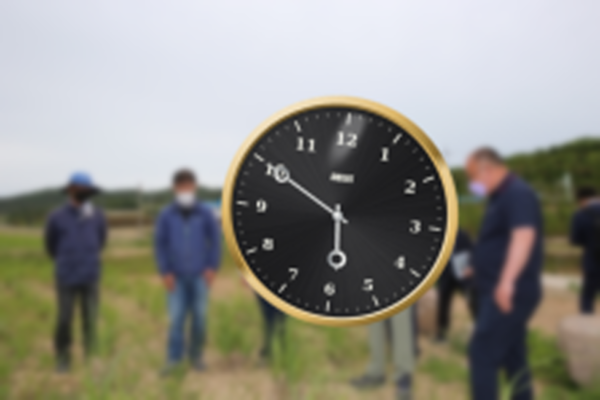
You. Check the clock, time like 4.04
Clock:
5.50
